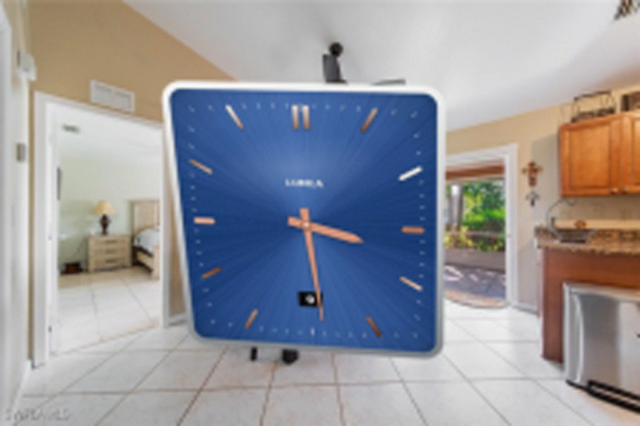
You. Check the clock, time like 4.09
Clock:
3.29
